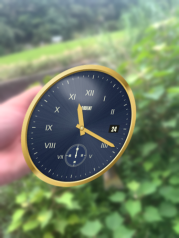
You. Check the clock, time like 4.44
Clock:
11.19
